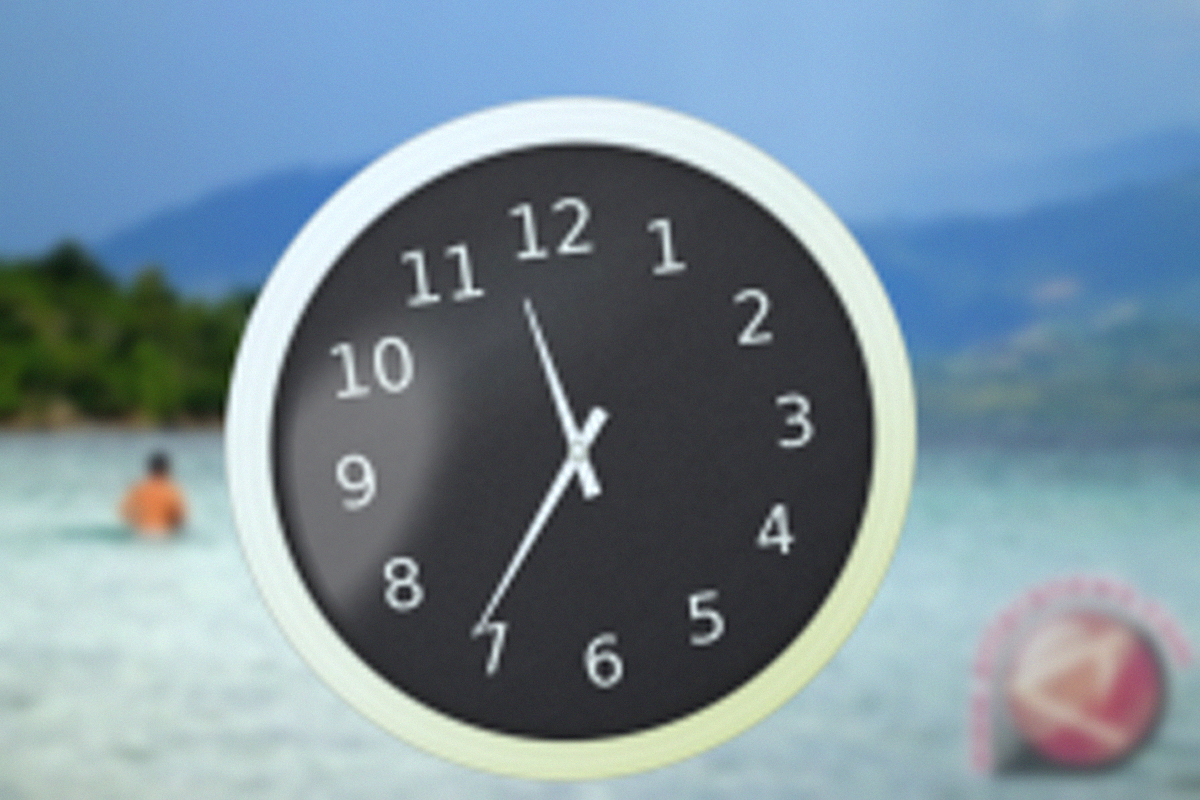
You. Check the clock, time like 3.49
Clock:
11.36
